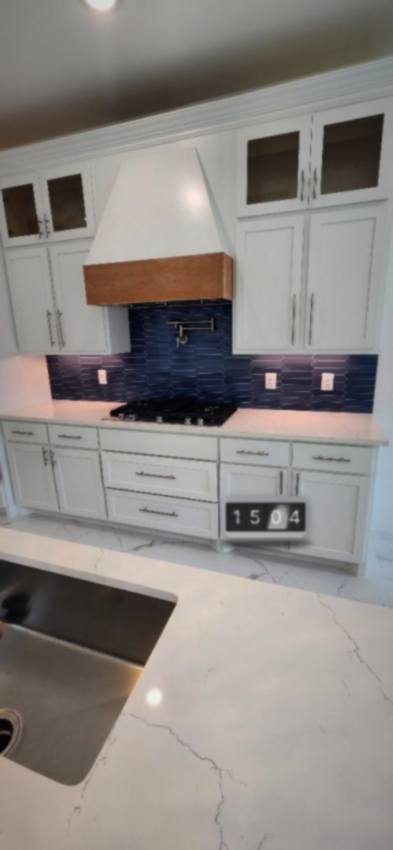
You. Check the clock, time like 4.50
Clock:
15.04
